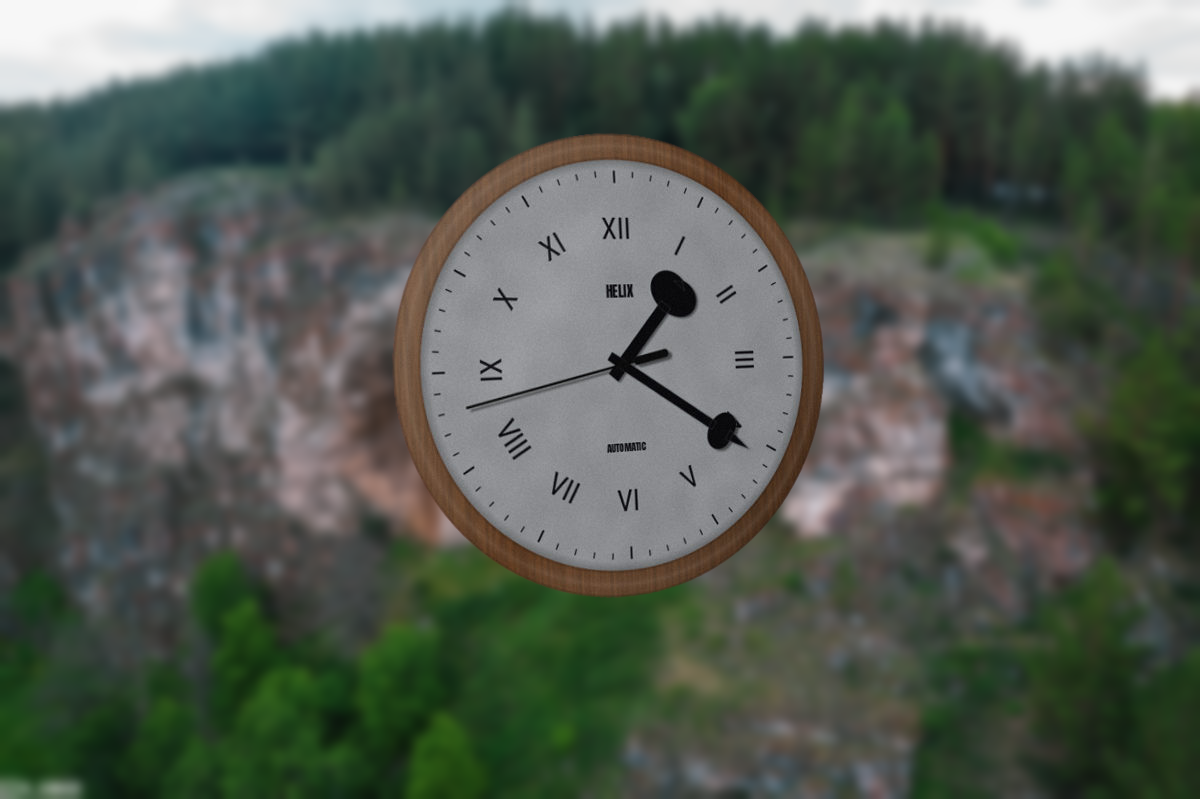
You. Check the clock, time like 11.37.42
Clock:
1.20.43
